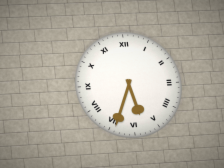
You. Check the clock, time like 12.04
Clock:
5.34
